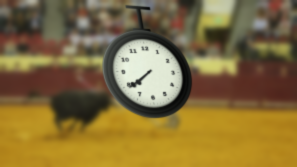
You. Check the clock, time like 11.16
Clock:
7.39
